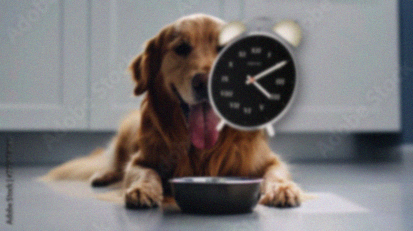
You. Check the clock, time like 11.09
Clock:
4.10
